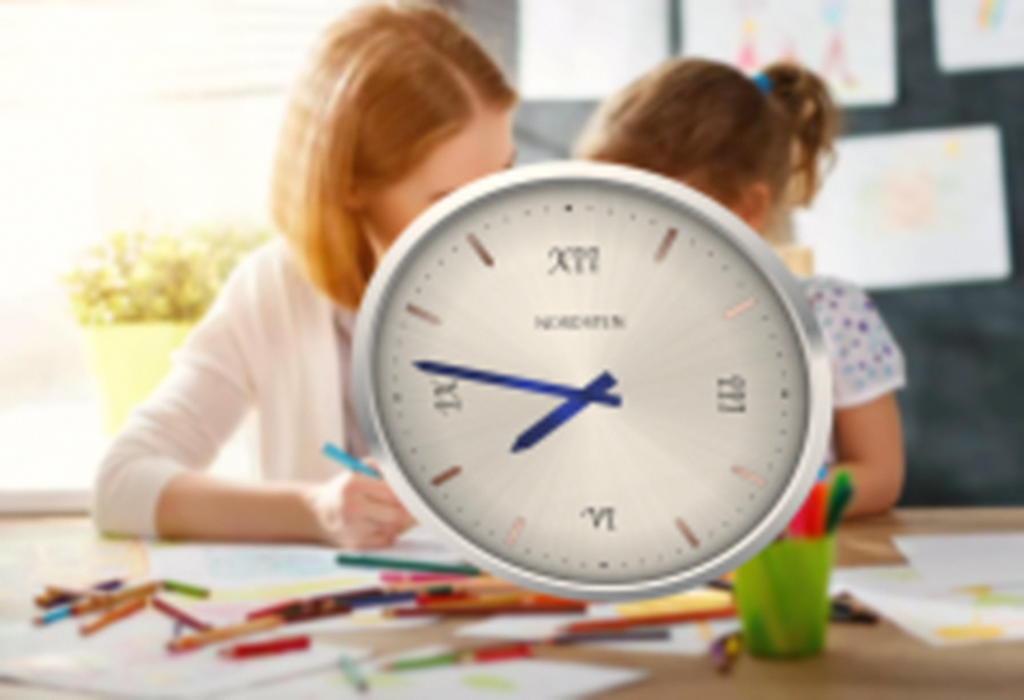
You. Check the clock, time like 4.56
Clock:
7.47
